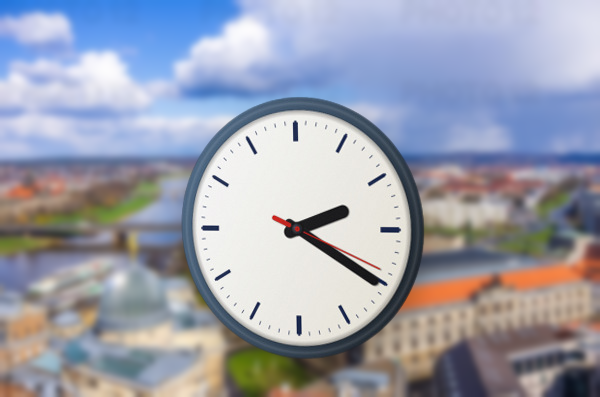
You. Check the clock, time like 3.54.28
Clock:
2.20.19
